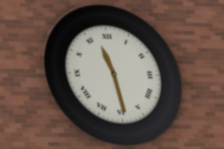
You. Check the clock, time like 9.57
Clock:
11.29
